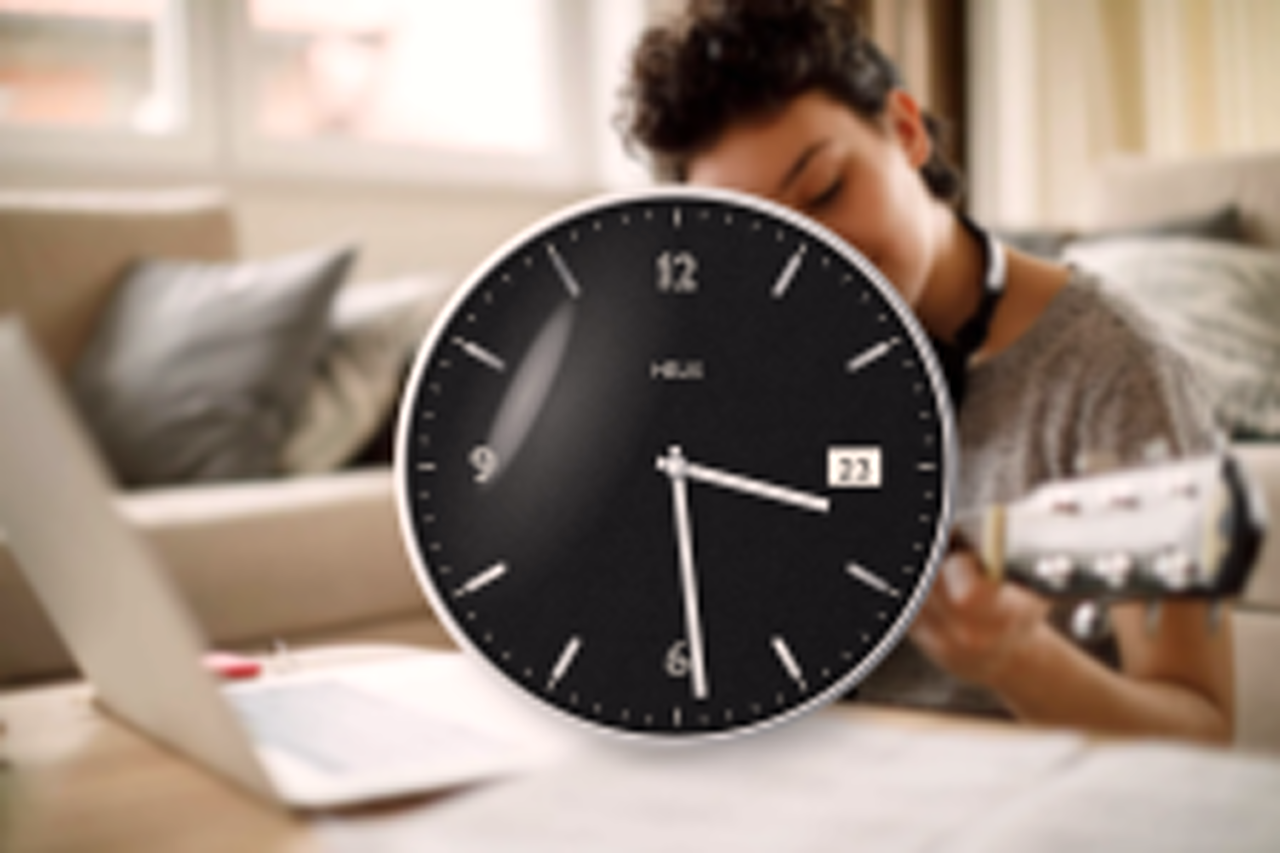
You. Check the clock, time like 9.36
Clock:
3.29
